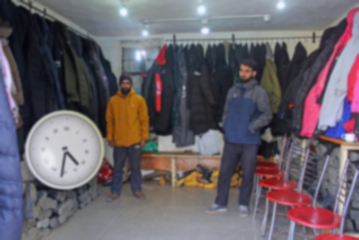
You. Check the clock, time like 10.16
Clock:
4.31
